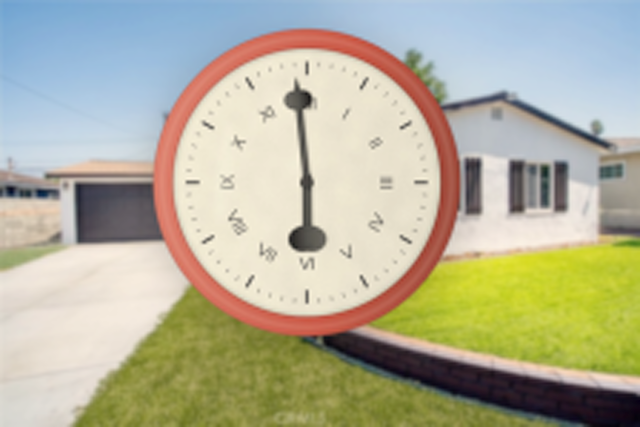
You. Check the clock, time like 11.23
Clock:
5.59
